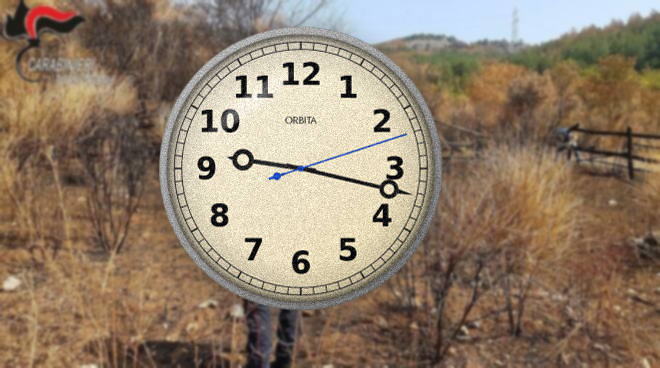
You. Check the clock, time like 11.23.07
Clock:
9.17.12
